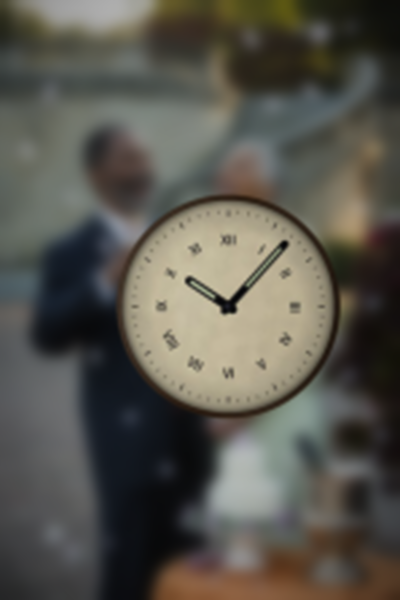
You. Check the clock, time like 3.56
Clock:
10.07
